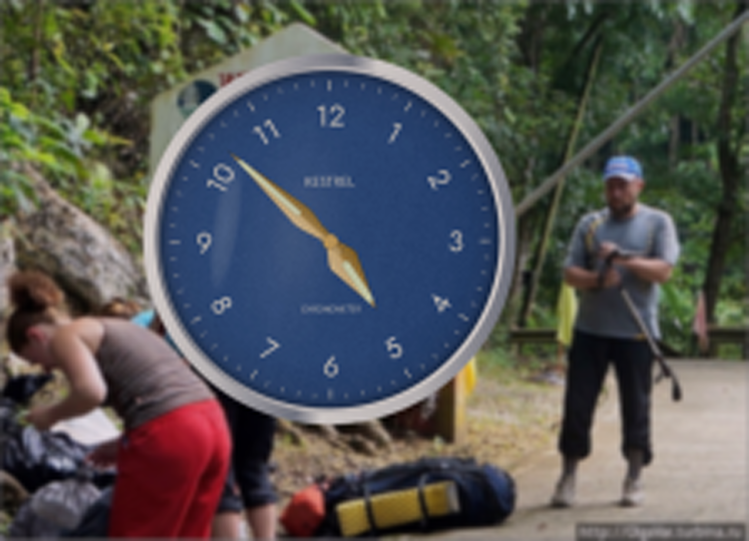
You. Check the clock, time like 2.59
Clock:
4.52
